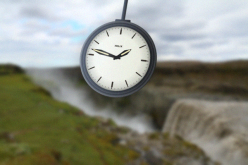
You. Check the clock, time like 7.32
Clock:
1.47
